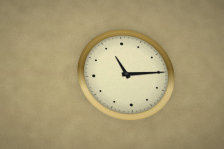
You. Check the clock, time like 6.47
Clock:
11.15
